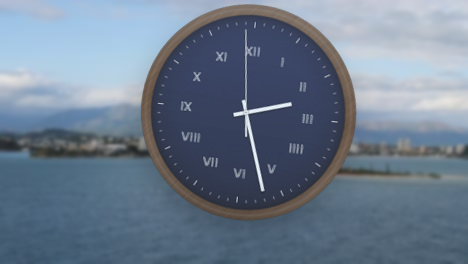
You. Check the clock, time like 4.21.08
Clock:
2.26.59
